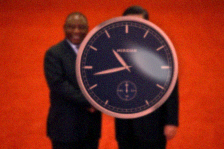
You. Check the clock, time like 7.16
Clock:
10.43
